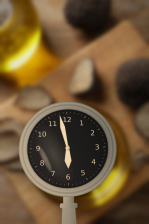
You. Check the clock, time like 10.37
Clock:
5.58
